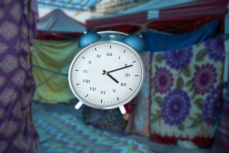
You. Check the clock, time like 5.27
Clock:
4.11
